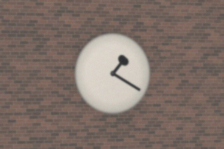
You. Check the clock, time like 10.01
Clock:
1.20
